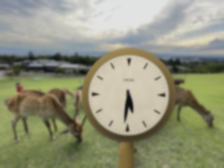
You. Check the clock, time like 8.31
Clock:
5.31
